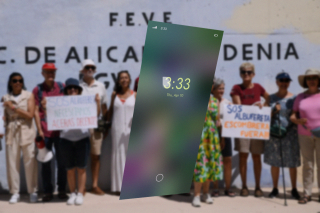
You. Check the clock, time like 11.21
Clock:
3.33
